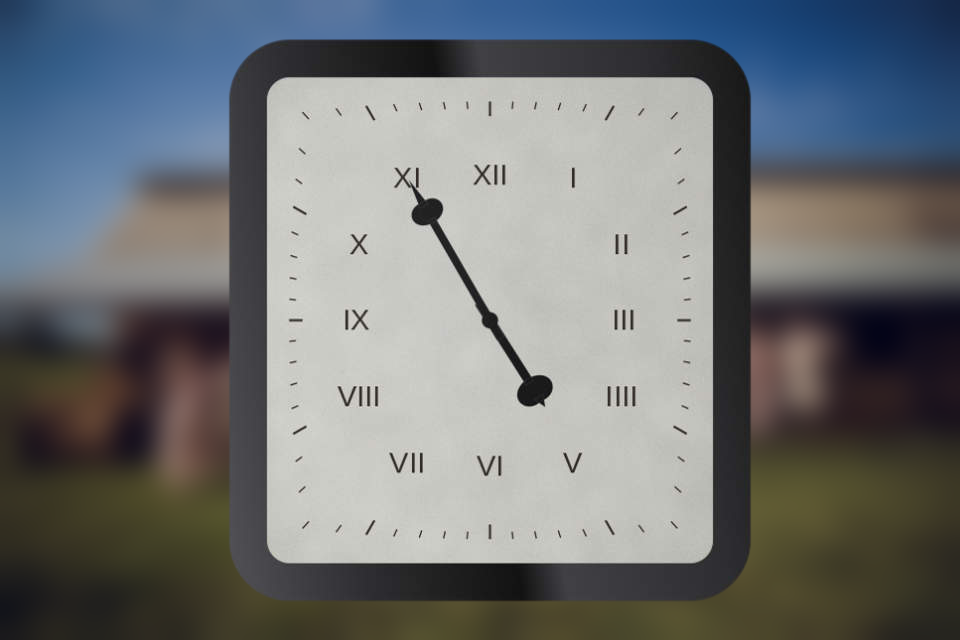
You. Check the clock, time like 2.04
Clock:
4.55
